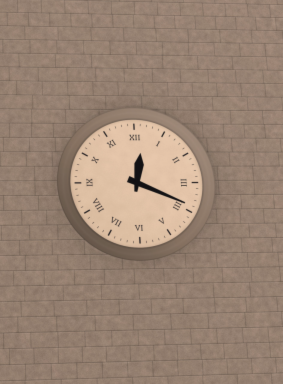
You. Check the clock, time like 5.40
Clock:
12.19
